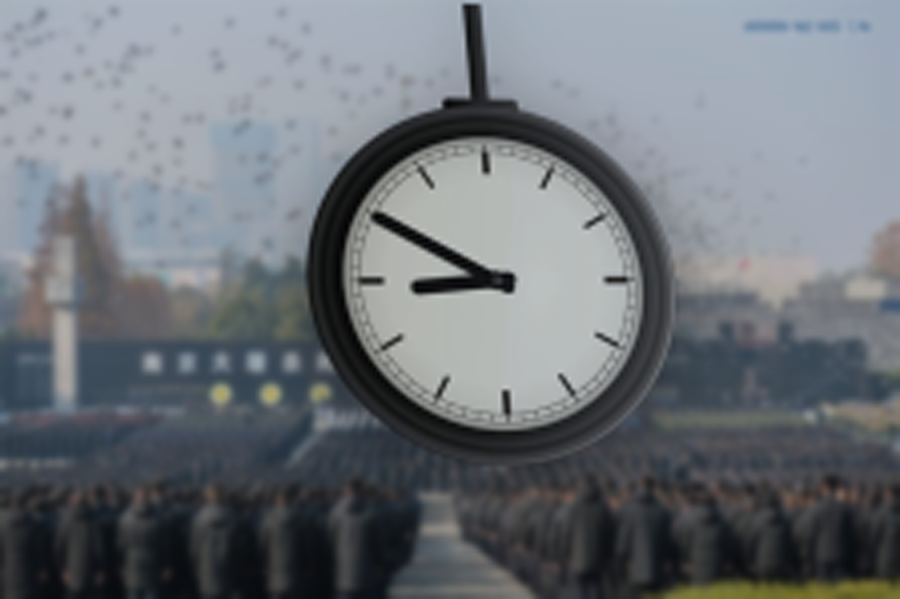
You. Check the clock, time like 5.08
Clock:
8.50
